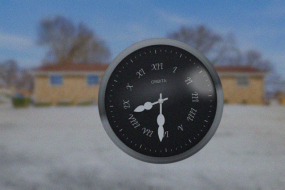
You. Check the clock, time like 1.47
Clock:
8.31
